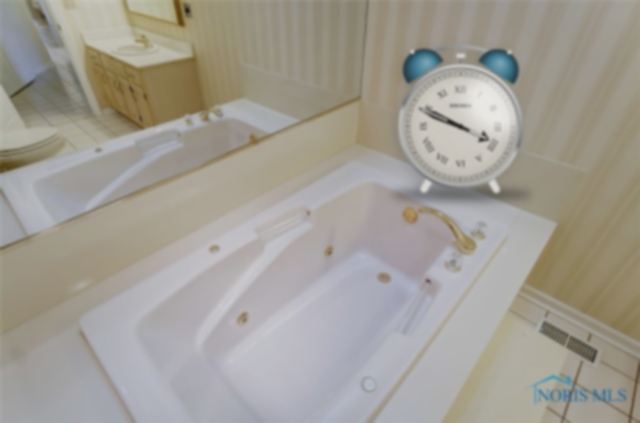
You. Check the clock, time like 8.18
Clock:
3.49
